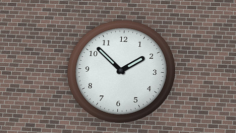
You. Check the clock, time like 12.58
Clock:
1.52
